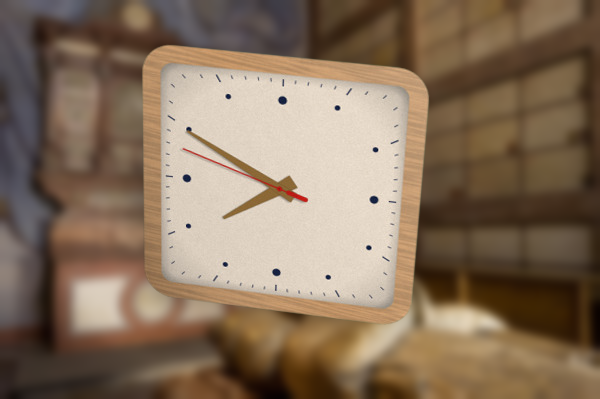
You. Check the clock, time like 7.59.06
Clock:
7.49.48
